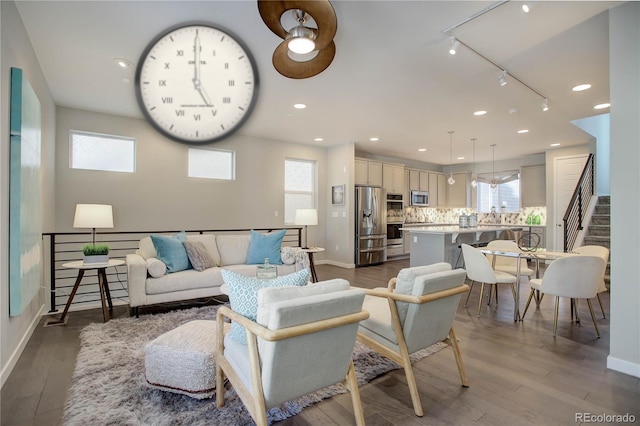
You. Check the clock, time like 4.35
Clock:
5.00
